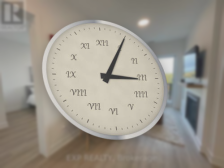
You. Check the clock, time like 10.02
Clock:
3.05
